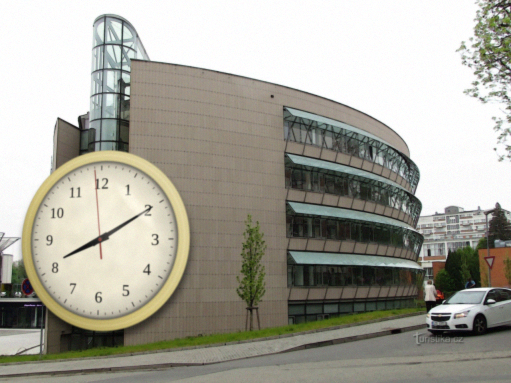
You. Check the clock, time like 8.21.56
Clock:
8.09.59
